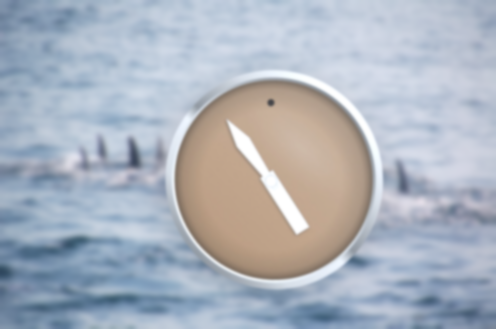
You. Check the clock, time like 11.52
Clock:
4.54
